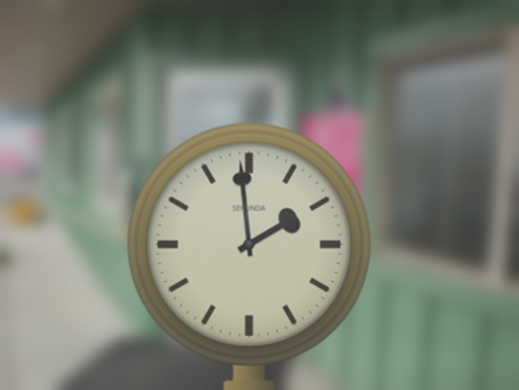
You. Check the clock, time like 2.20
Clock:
1.59
